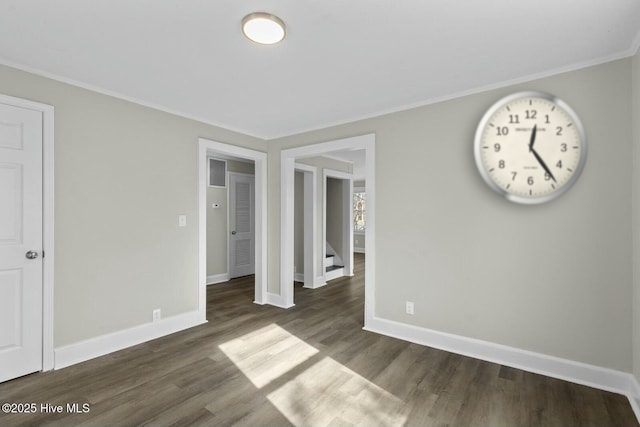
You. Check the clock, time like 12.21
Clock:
12.24
